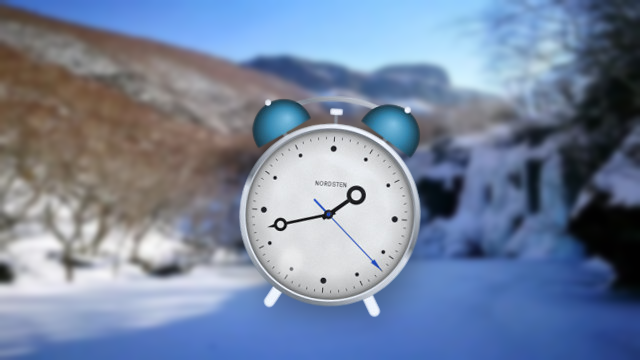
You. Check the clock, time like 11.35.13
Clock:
1.42.22
